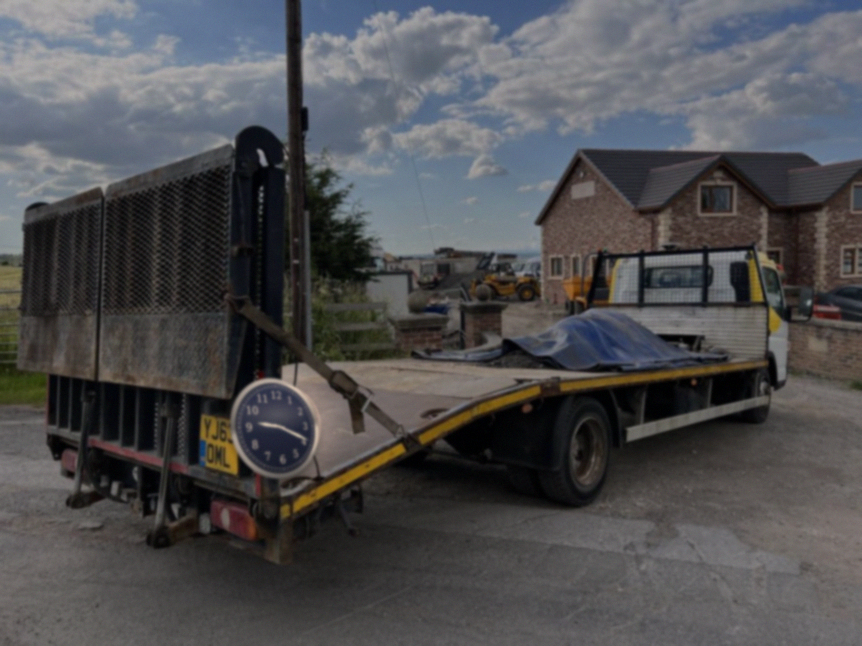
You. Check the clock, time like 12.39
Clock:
9.19
